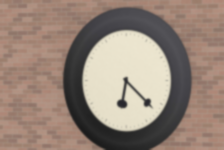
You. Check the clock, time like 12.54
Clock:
6.22
